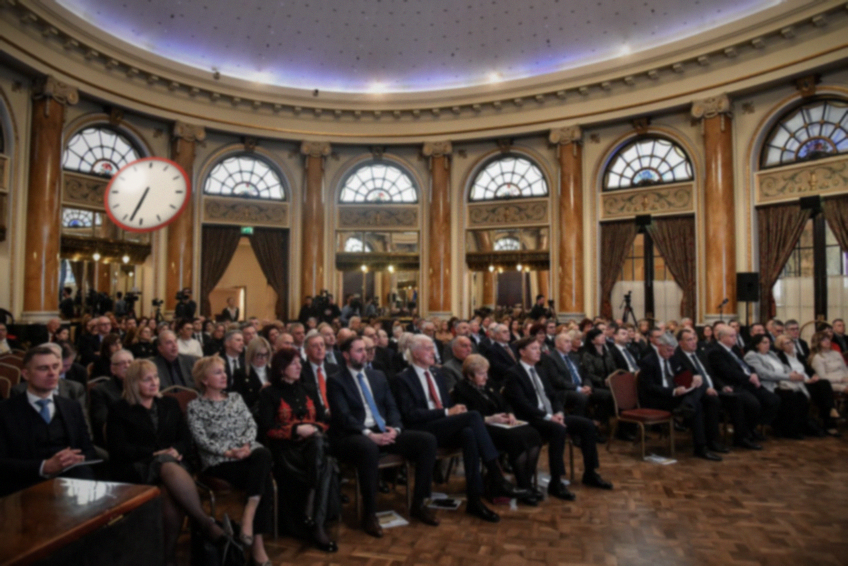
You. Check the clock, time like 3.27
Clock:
6.33
